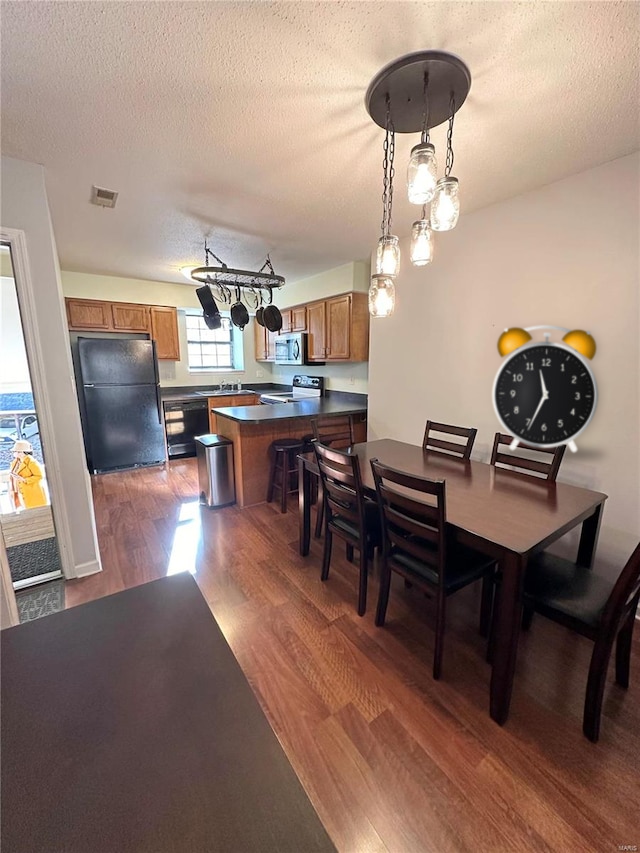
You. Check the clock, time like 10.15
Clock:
11.34
